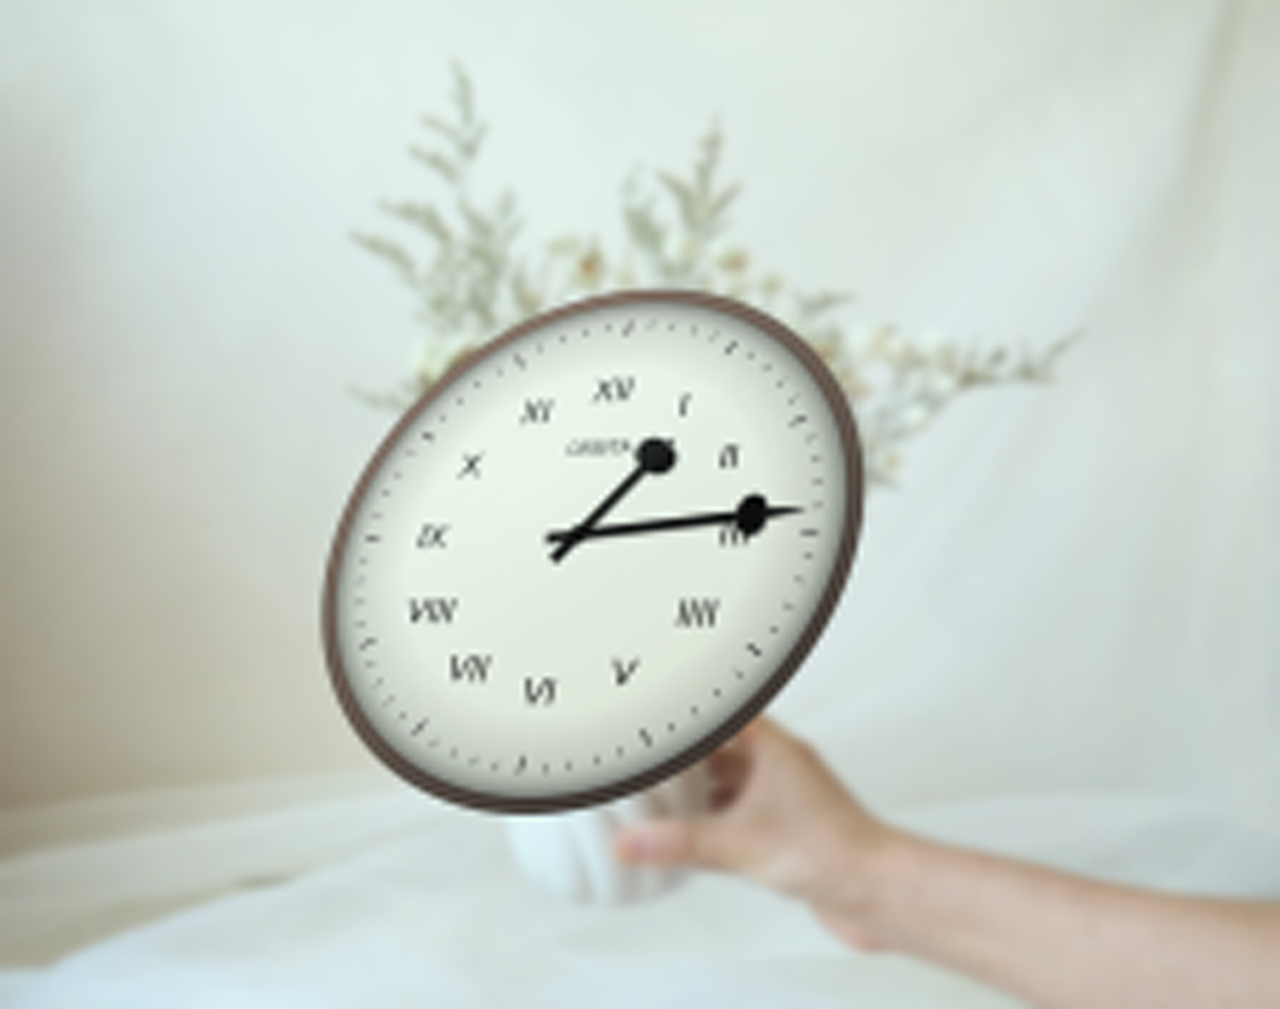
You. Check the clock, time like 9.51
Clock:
1.14
